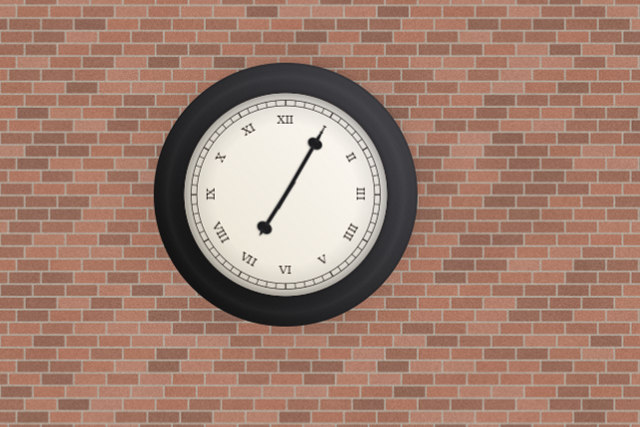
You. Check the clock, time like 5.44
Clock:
7.05
